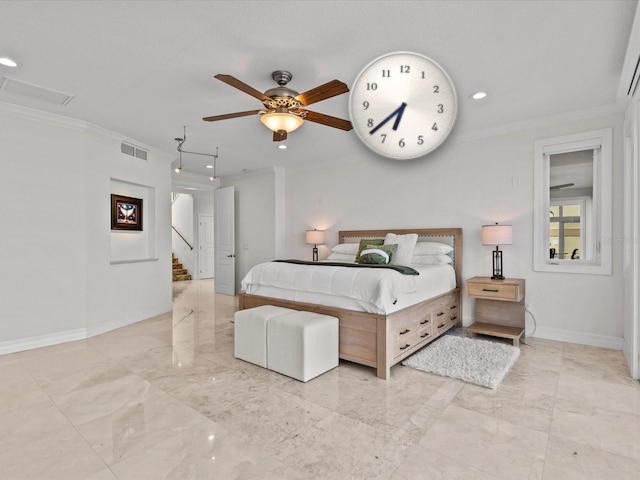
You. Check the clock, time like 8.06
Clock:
6.38
